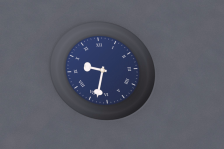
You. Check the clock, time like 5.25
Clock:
9.33
